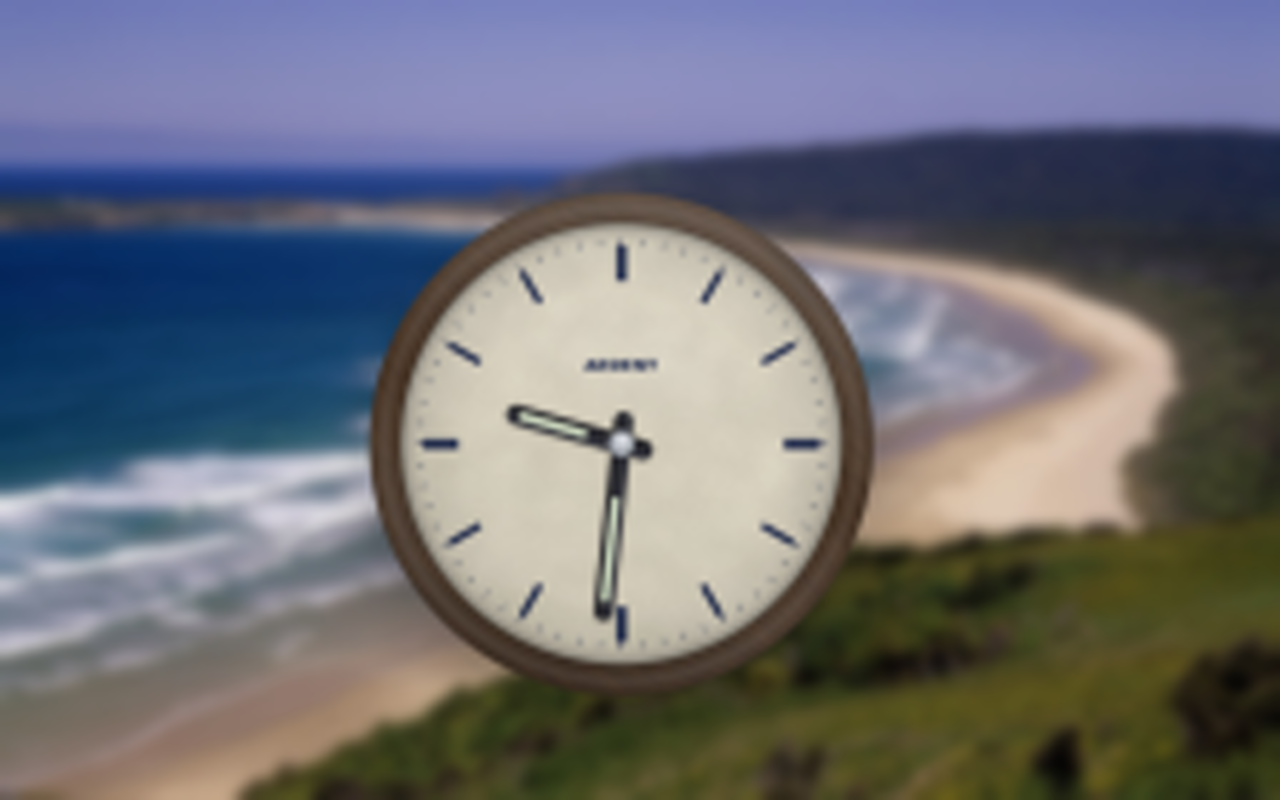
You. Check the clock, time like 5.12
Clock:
9.31
